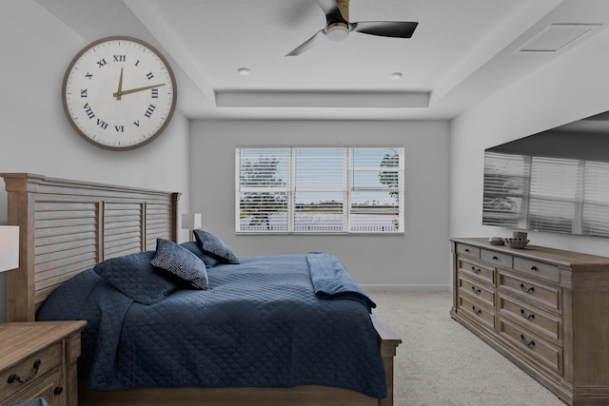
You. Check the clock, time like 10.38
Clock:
12.13
